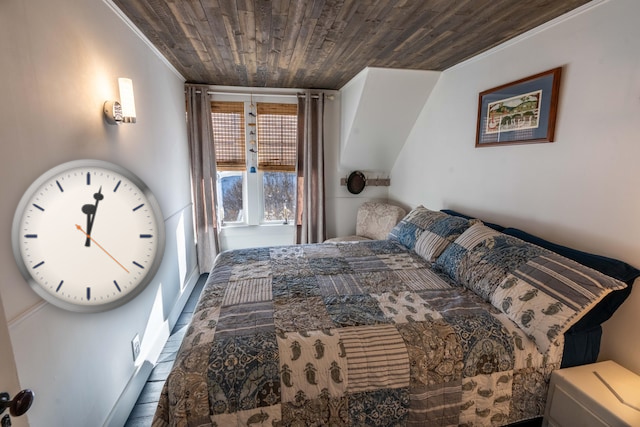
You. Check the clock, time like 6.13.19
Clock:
12.02.22
